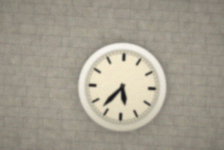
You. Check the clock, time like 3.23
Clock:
5.37
